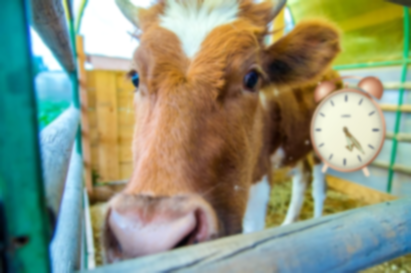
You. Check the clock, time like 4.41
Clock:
5.23
